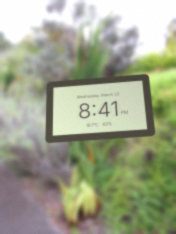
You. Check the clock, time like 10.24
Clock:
8.41
